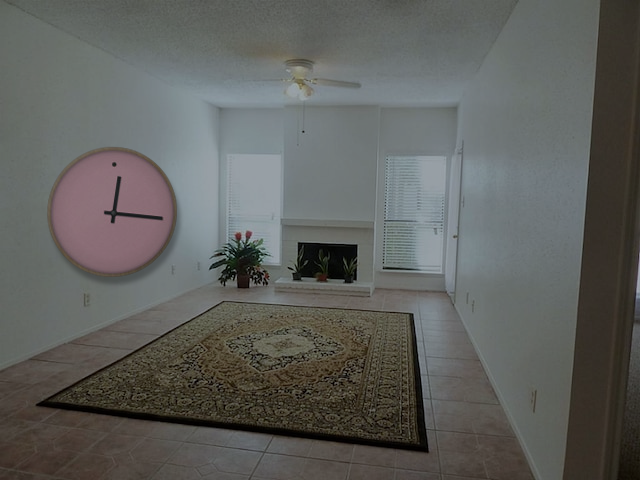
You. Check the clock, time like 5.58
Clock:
12.16
